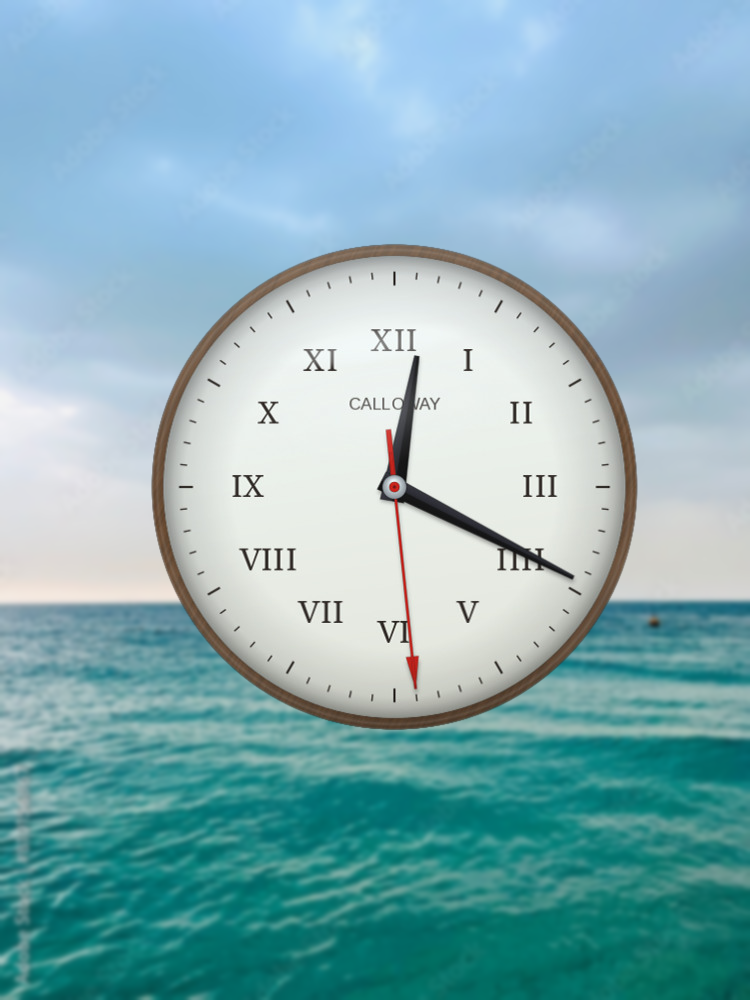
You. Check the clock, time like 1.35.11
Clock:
12.19.29
